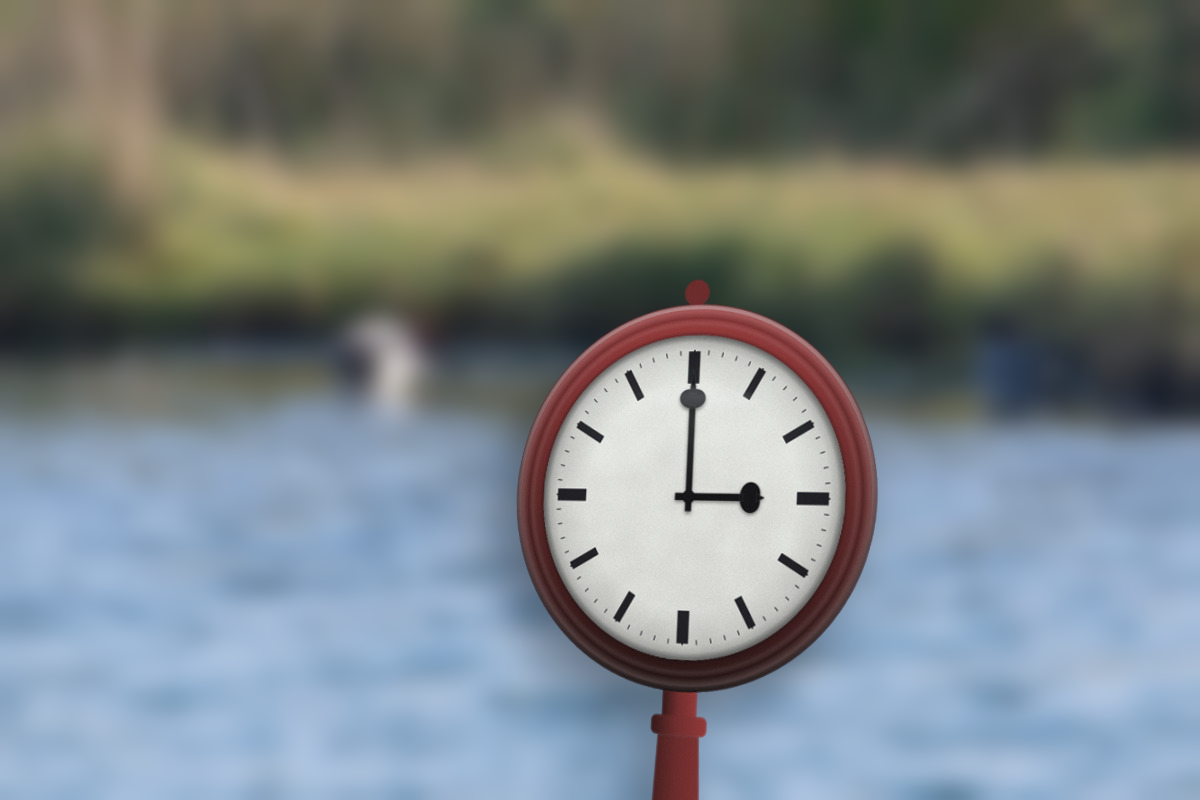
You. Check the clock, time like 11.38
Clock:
3.00
